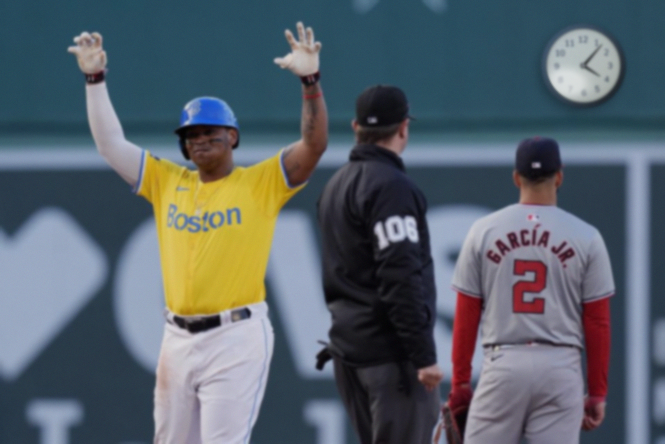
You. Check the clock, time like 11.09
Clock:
4.07
